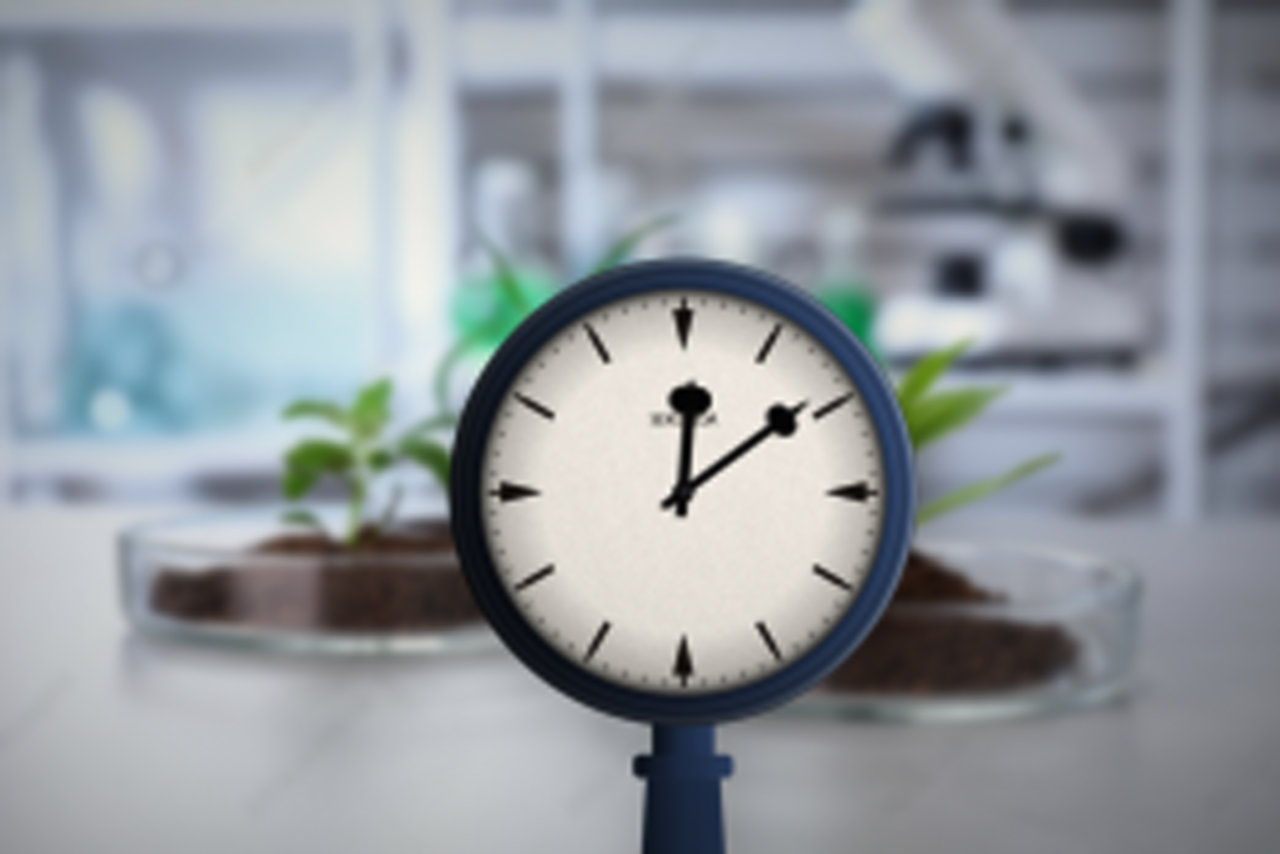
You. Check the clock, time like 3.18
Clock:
12.09
